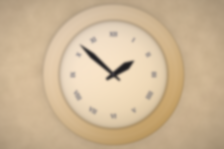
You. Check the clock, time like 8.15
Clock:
1.52
